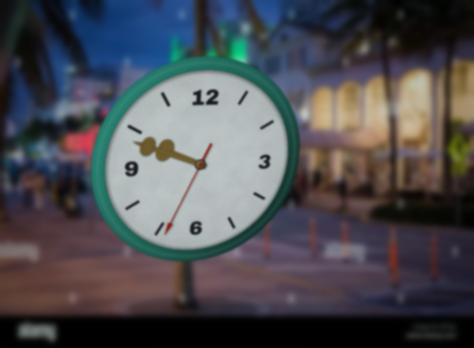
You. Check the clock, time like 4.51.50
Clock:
9.48.34
